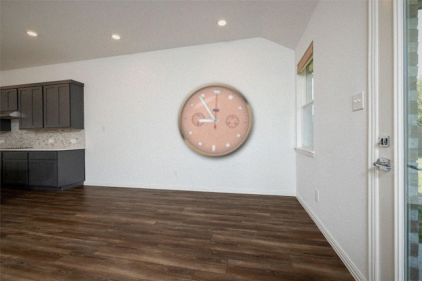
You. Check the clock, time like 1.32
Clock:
8.54
